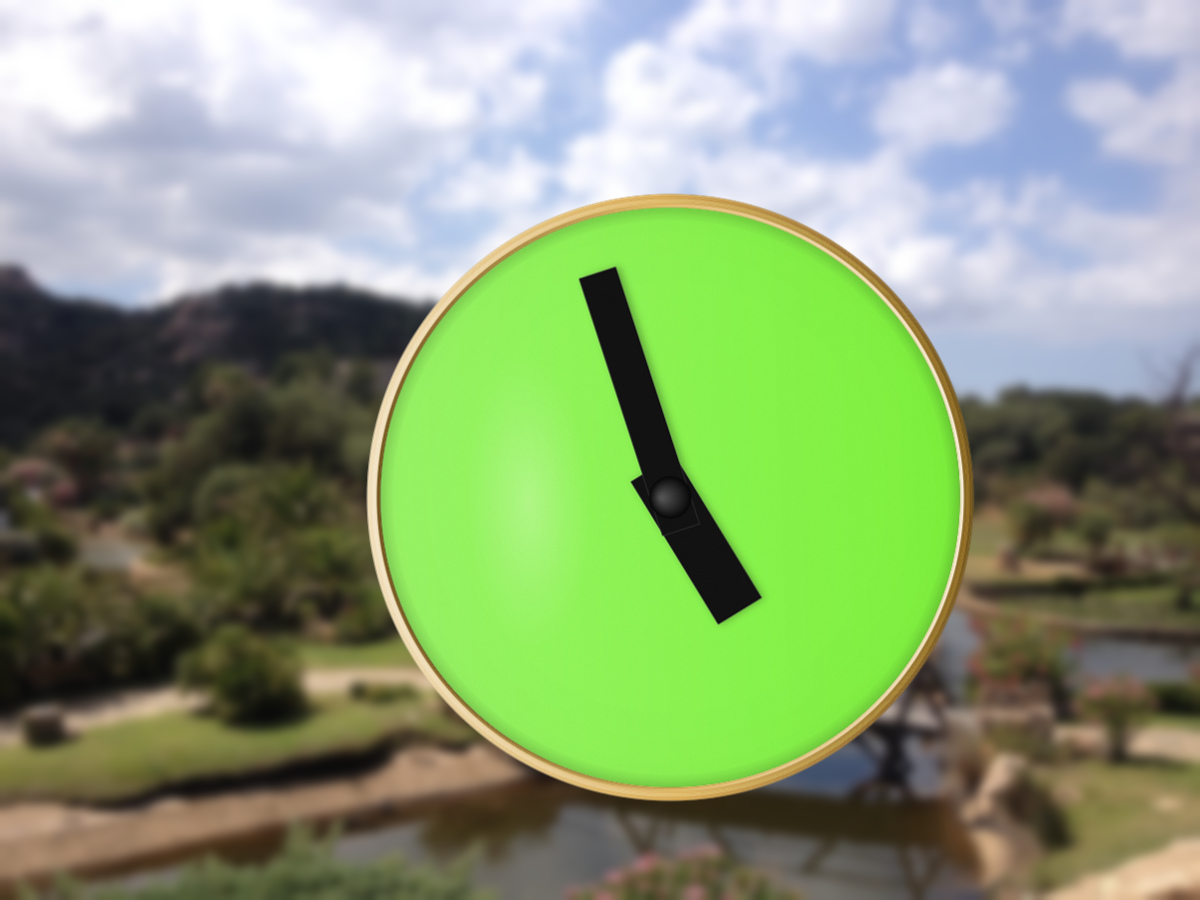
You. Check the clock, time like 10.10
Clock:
4.57
